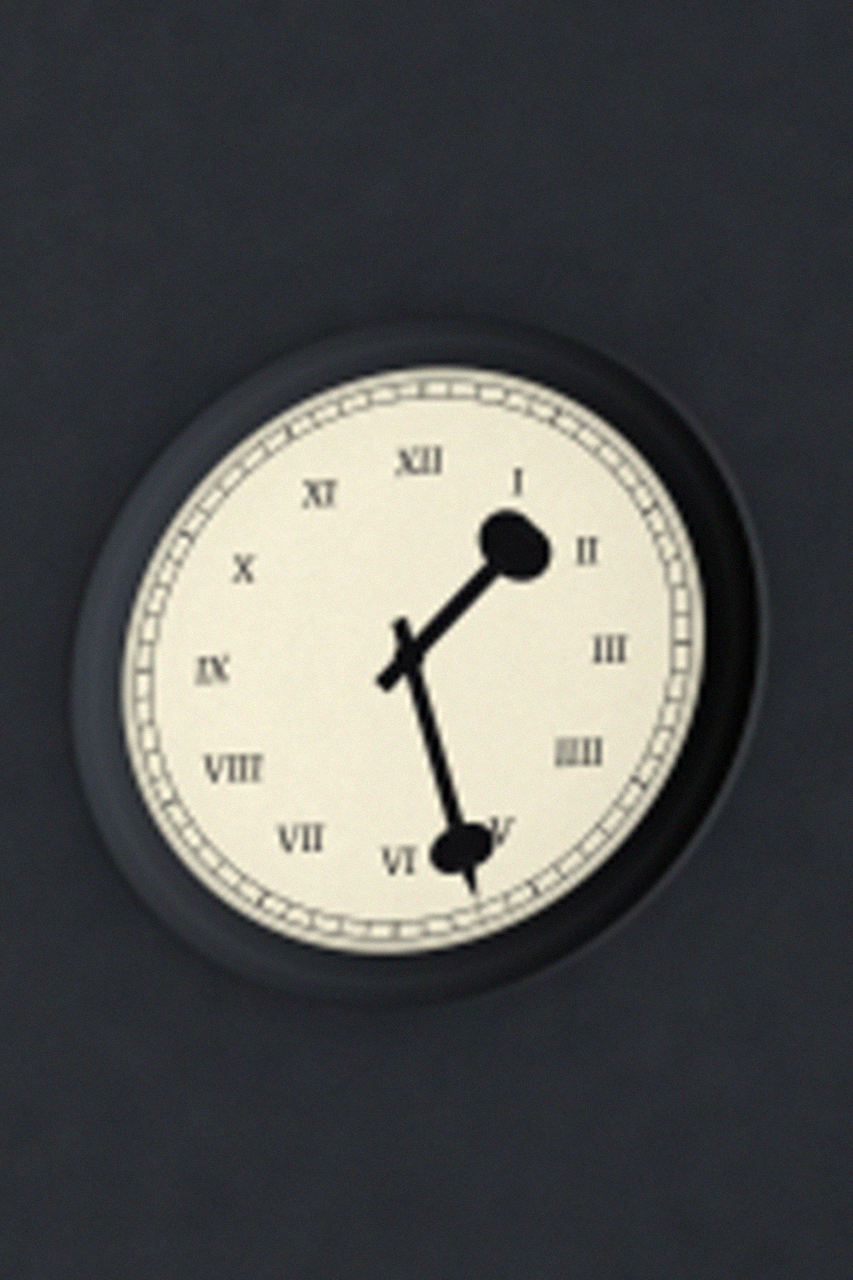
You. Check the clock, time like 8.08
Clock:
1.27
